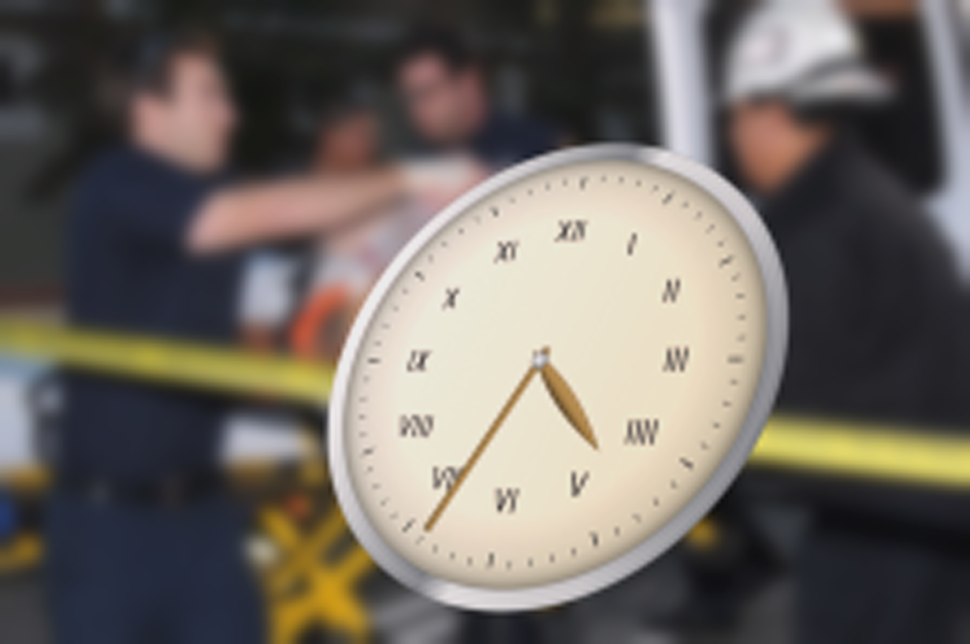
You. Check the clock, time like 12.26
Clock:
4.34
